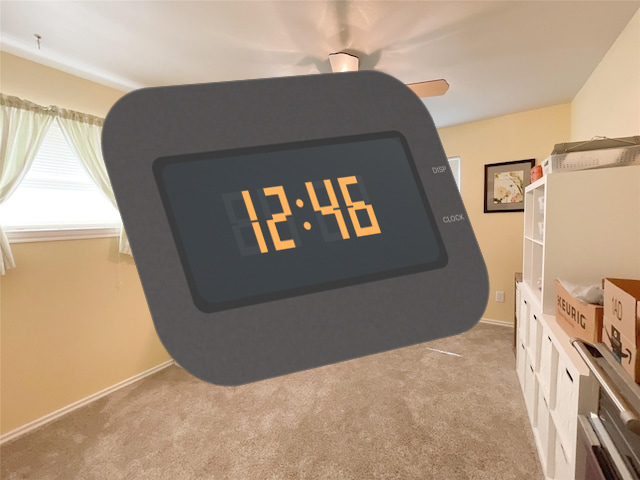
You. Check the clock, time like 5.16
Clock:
12.46
